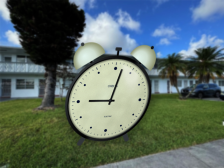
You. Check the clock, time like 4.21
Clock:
9.02
